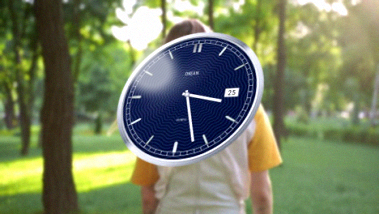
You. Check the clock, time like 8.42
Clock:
3.27
